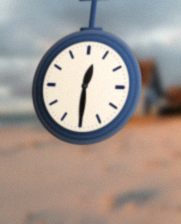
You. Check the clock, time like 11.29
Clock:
12.30
